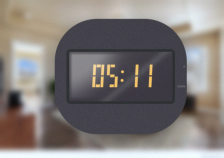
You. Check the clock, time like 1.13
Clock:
5.11
